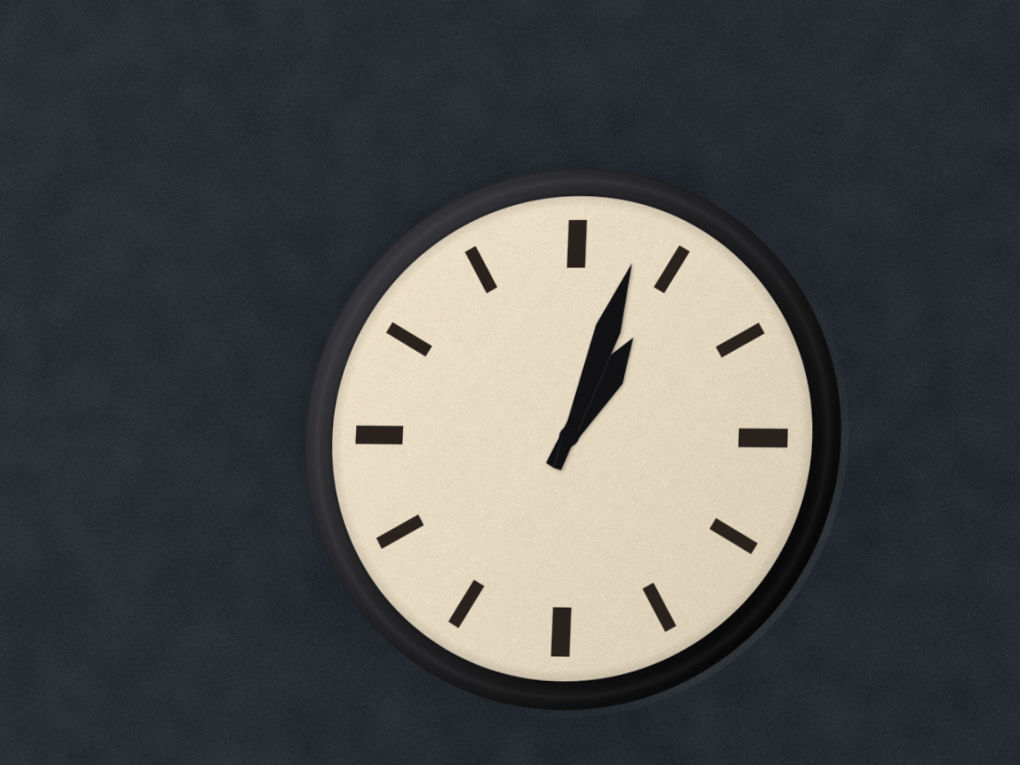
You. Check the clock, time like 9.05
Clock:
1.03
